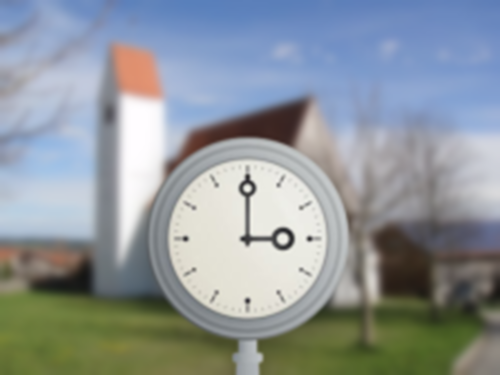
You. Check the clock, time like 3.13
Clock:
3.00
